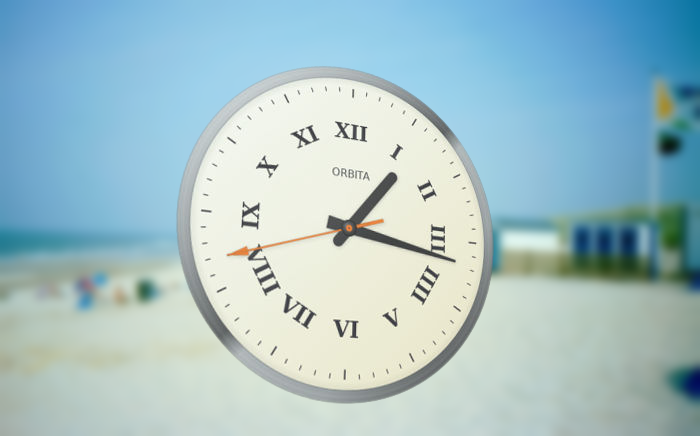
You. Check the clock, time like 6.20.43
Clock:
1.16.42
